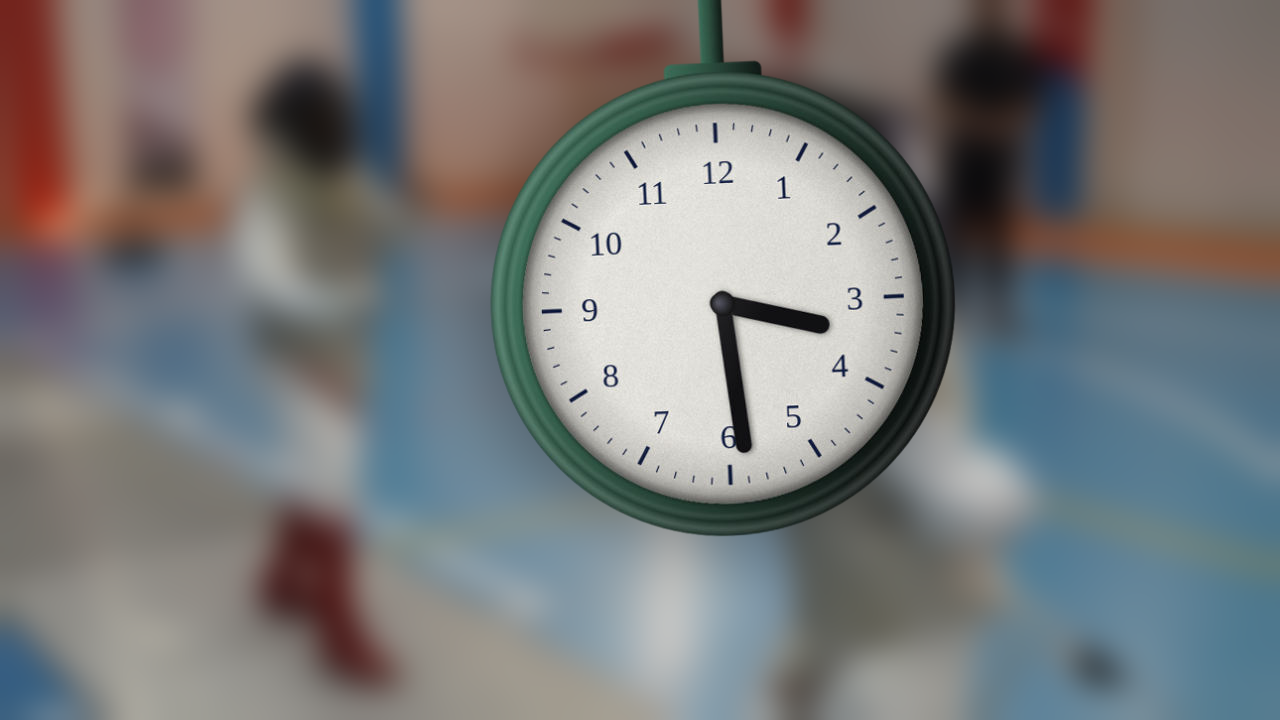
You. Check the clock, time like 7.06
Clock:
3.29
